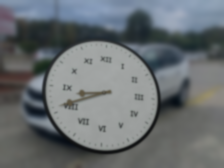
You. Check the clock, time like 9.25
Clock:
8.41
